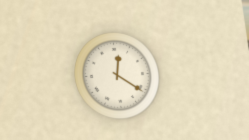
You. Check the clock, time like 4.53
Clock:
12.21
